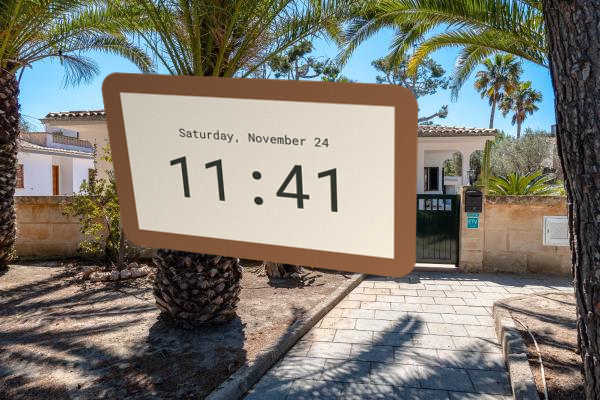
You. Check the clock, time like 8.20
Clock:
11.41
